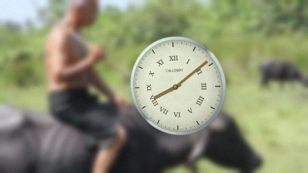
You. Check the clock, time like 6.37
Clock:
8.09
